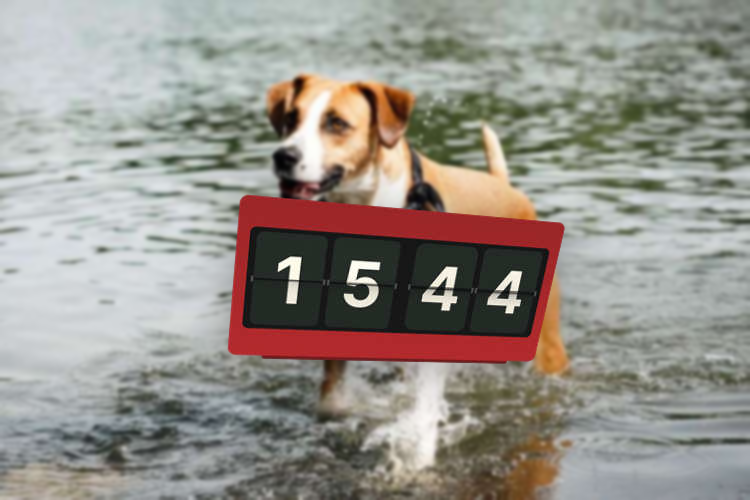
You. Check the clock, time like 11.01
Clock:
15.44
